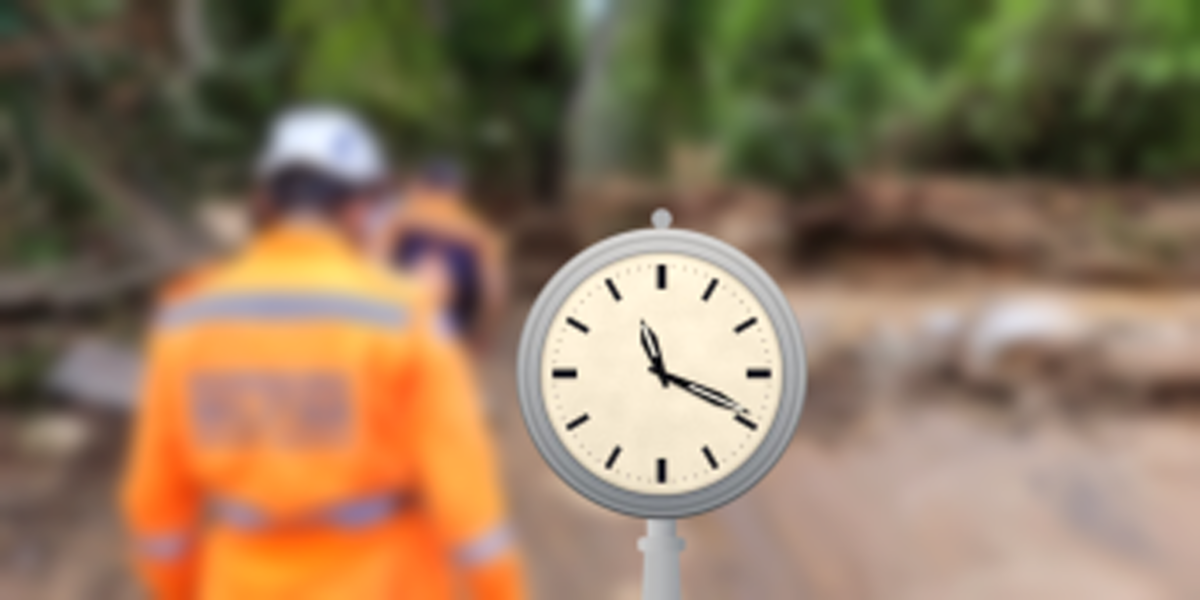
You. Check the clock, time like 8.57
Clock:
11.19
